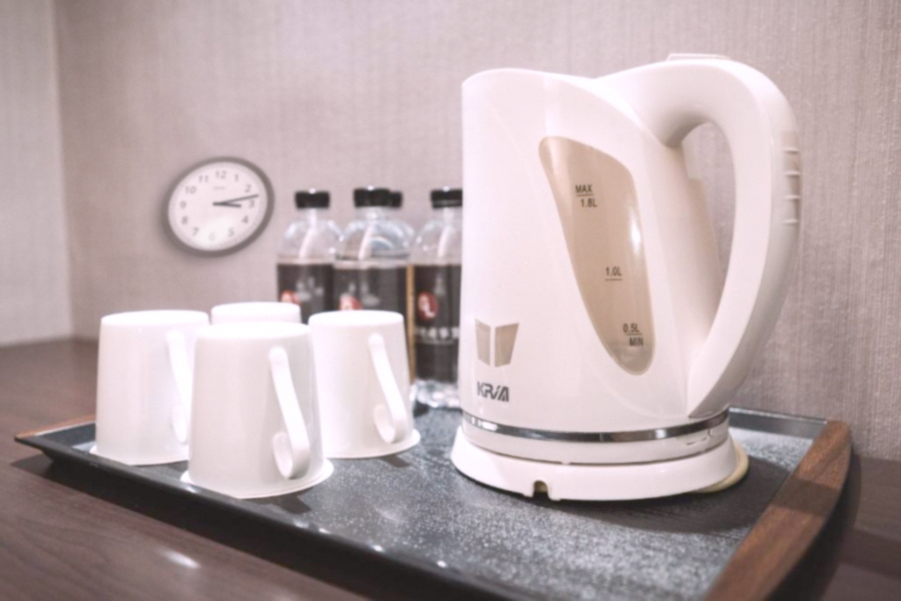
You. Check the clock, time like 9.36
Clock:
3.13
